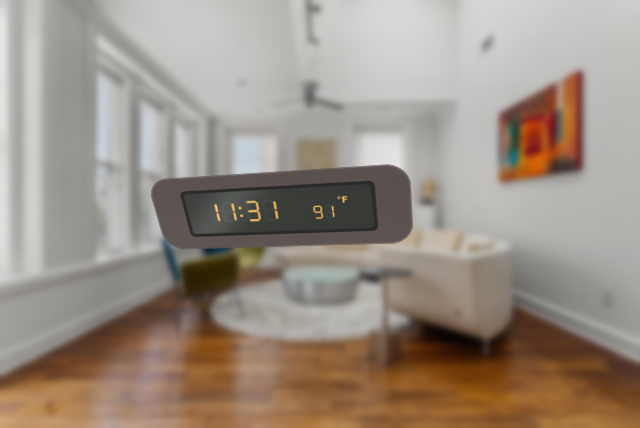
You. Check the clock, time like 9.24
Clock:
11.31
